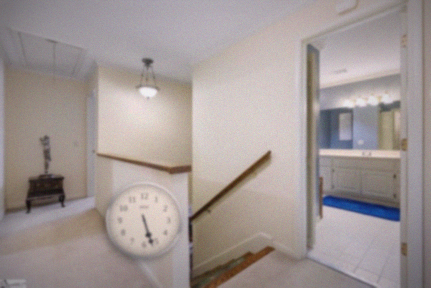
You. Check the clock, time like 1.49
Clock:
5.27
